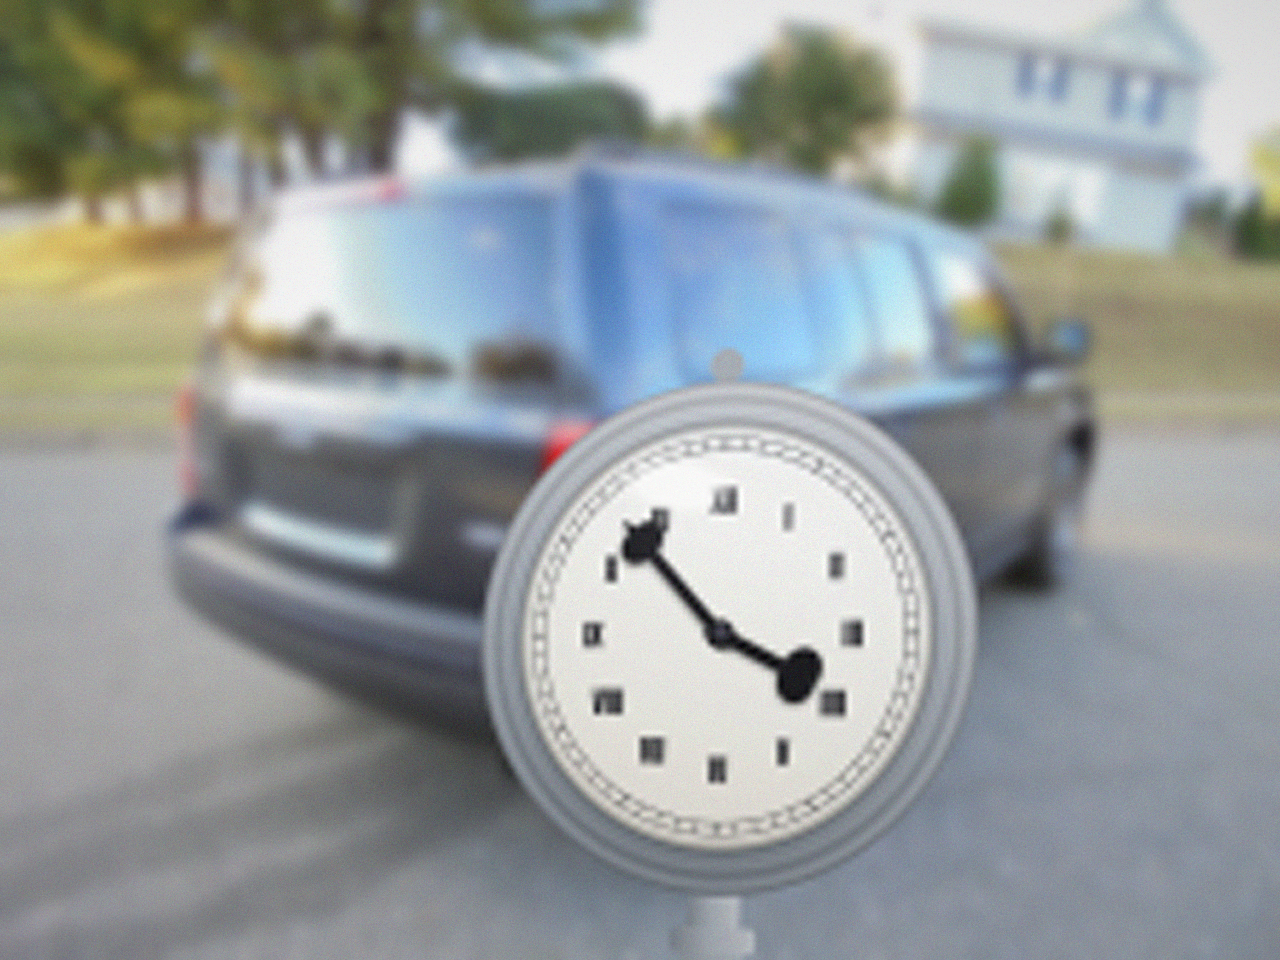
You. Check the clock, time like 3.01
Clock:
3.53
